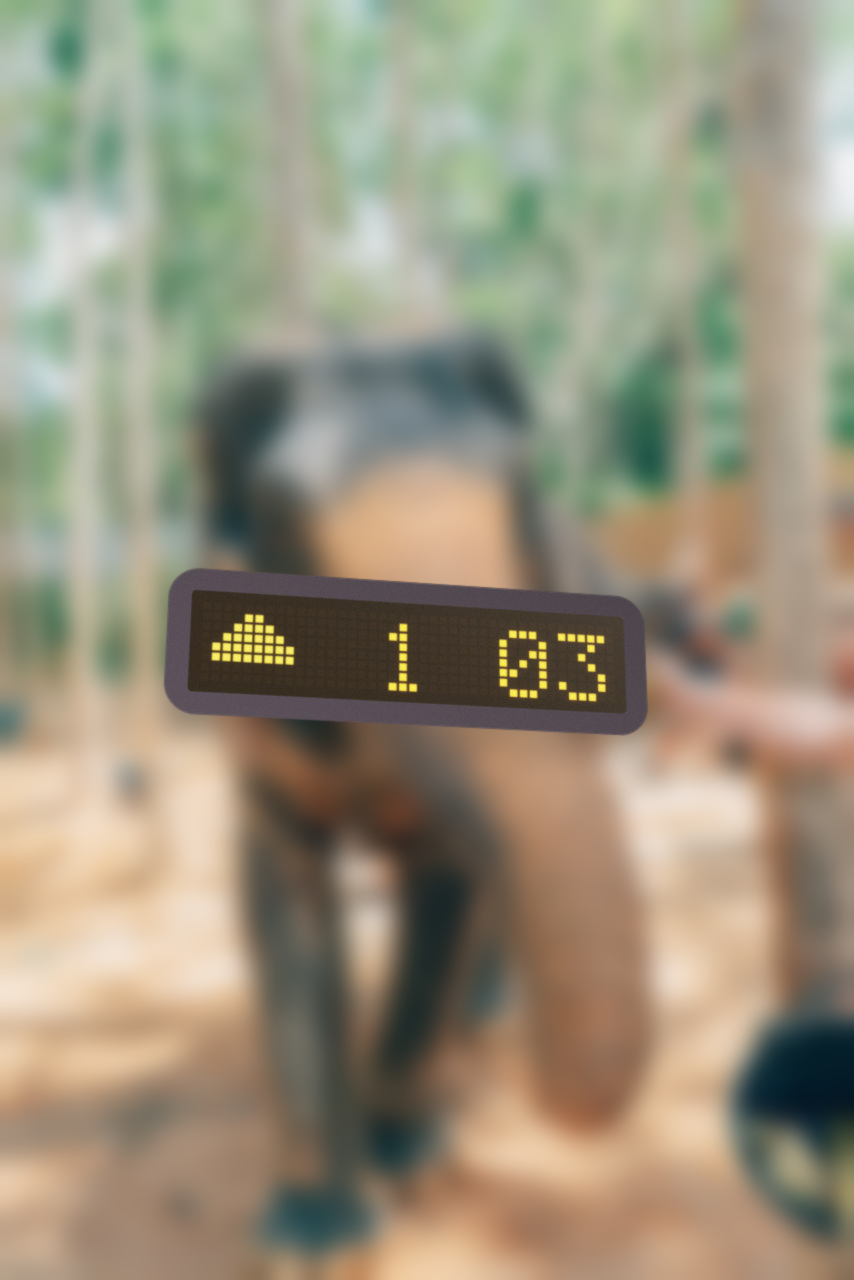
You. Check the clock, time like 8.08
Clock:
1.03
